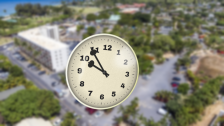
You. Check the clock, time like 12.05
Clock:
9.54
